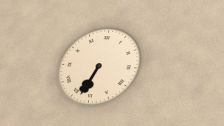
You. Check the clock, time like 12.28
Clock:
6.33
